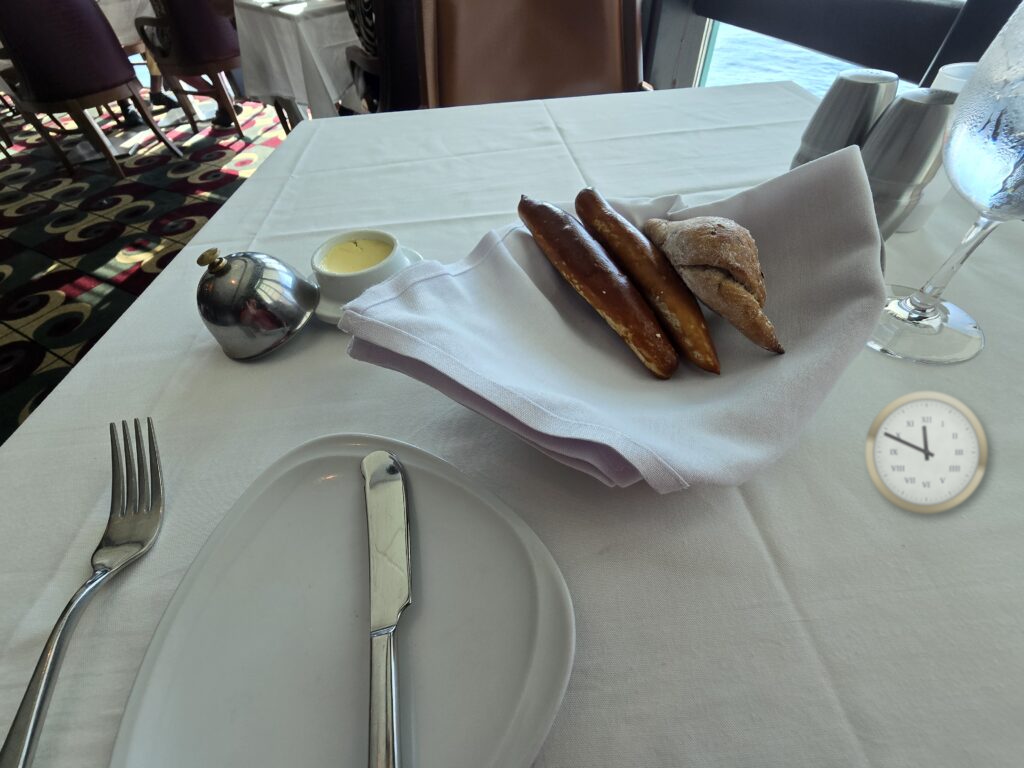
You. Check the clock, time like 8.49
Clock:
11.49
